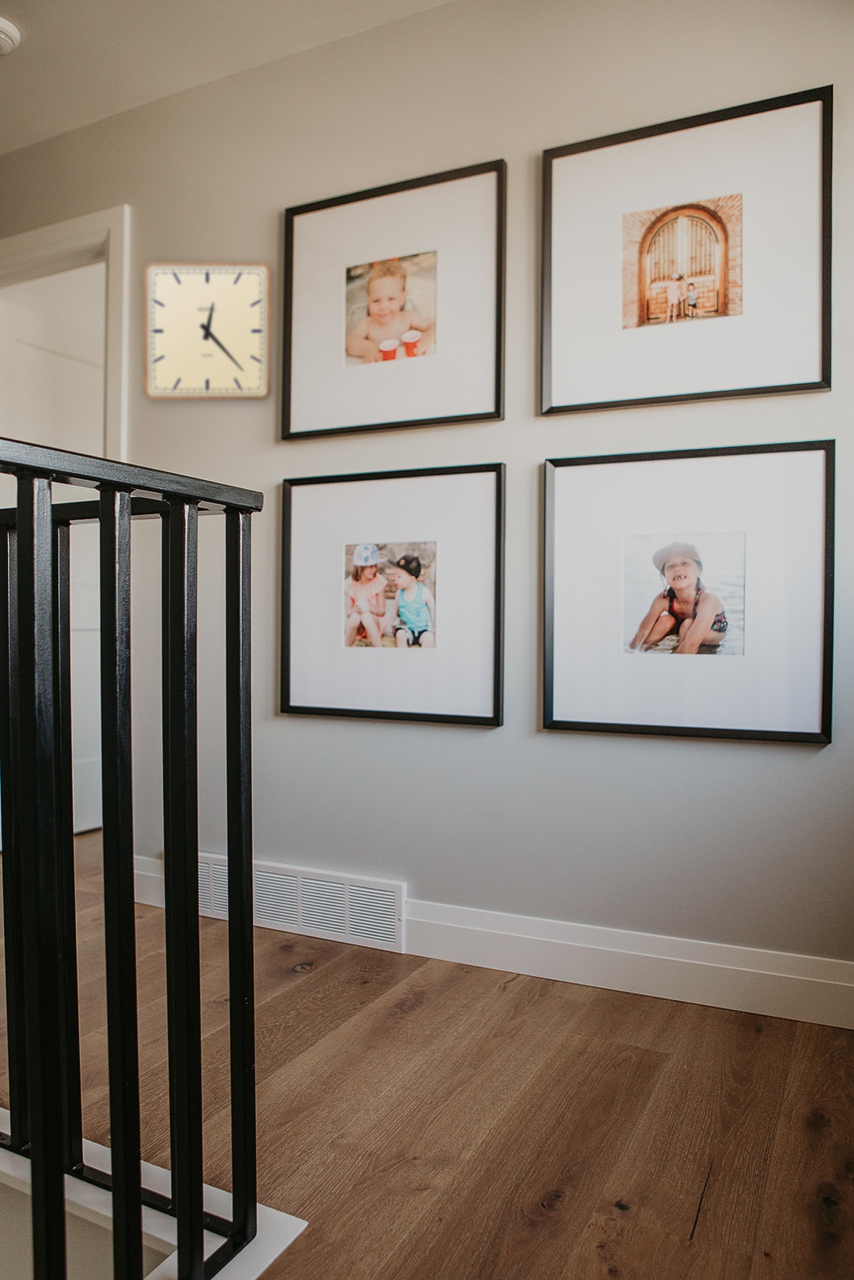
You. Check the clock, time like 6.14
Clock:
12.23
